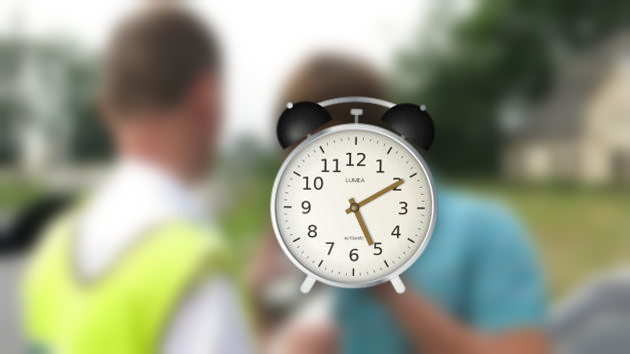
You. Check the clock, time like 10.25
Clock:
5.10
